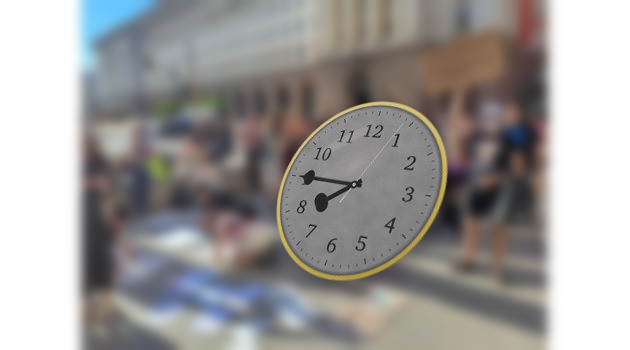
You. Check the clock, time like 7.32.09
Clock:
7.45.04
